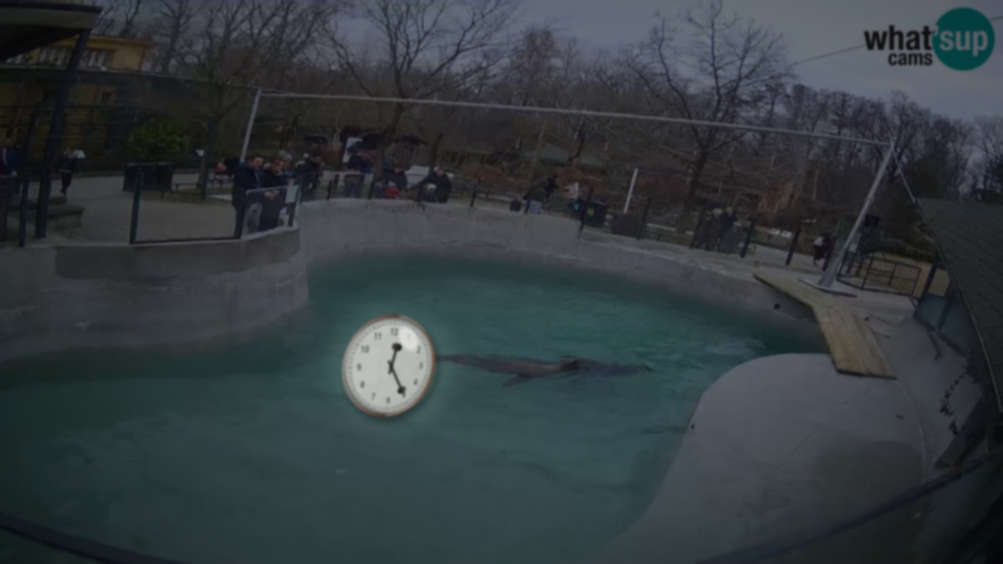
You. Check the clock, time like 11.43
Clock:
12.25
